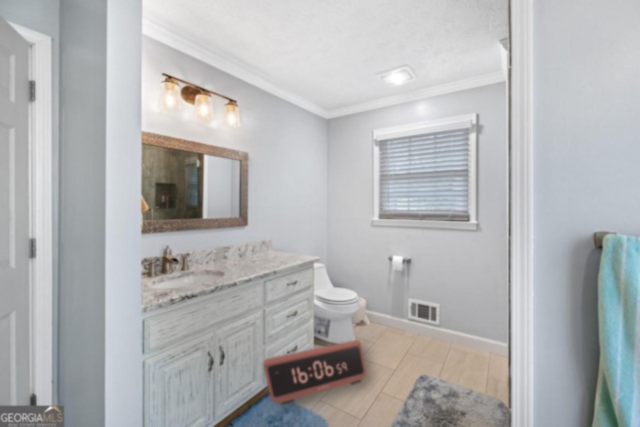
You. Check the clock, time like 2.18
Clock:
16.06
